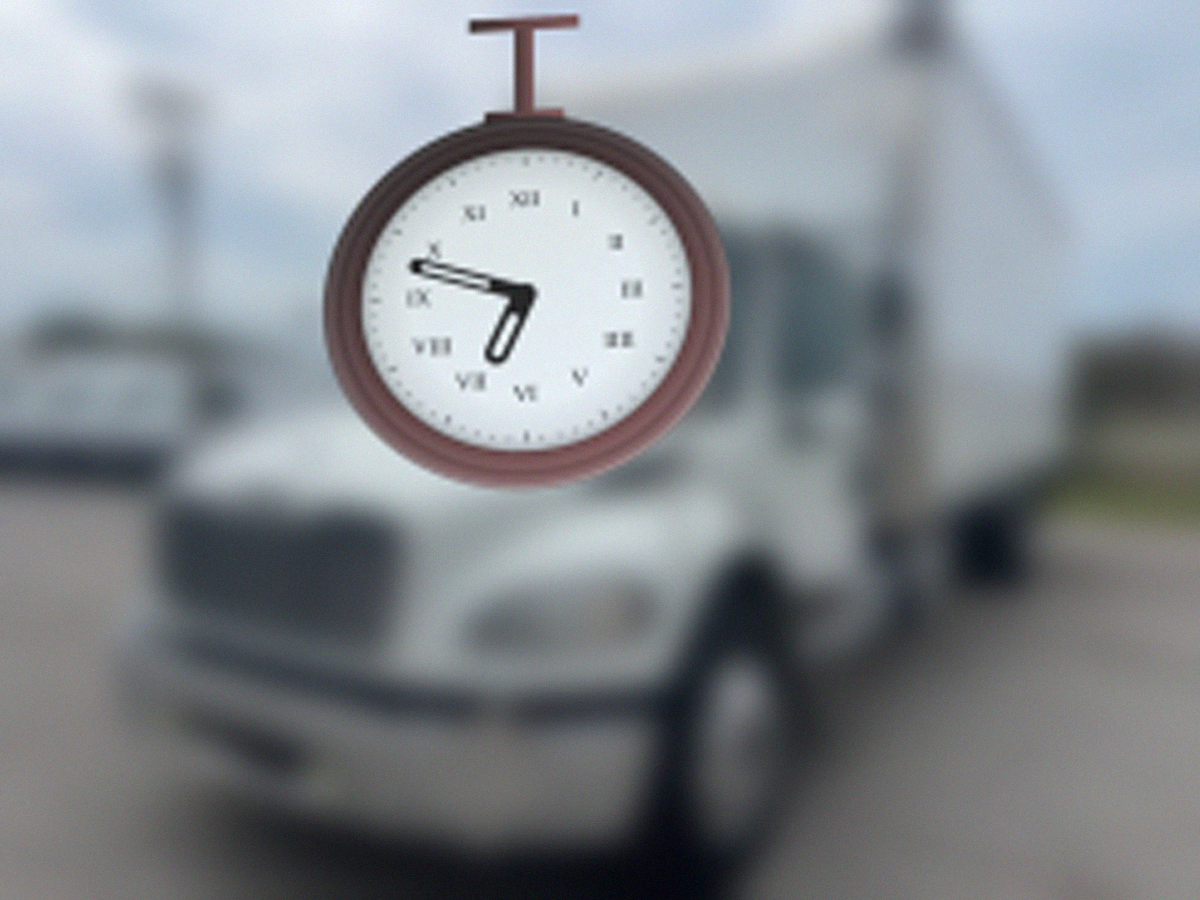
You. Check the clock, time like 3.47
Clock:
6.48
